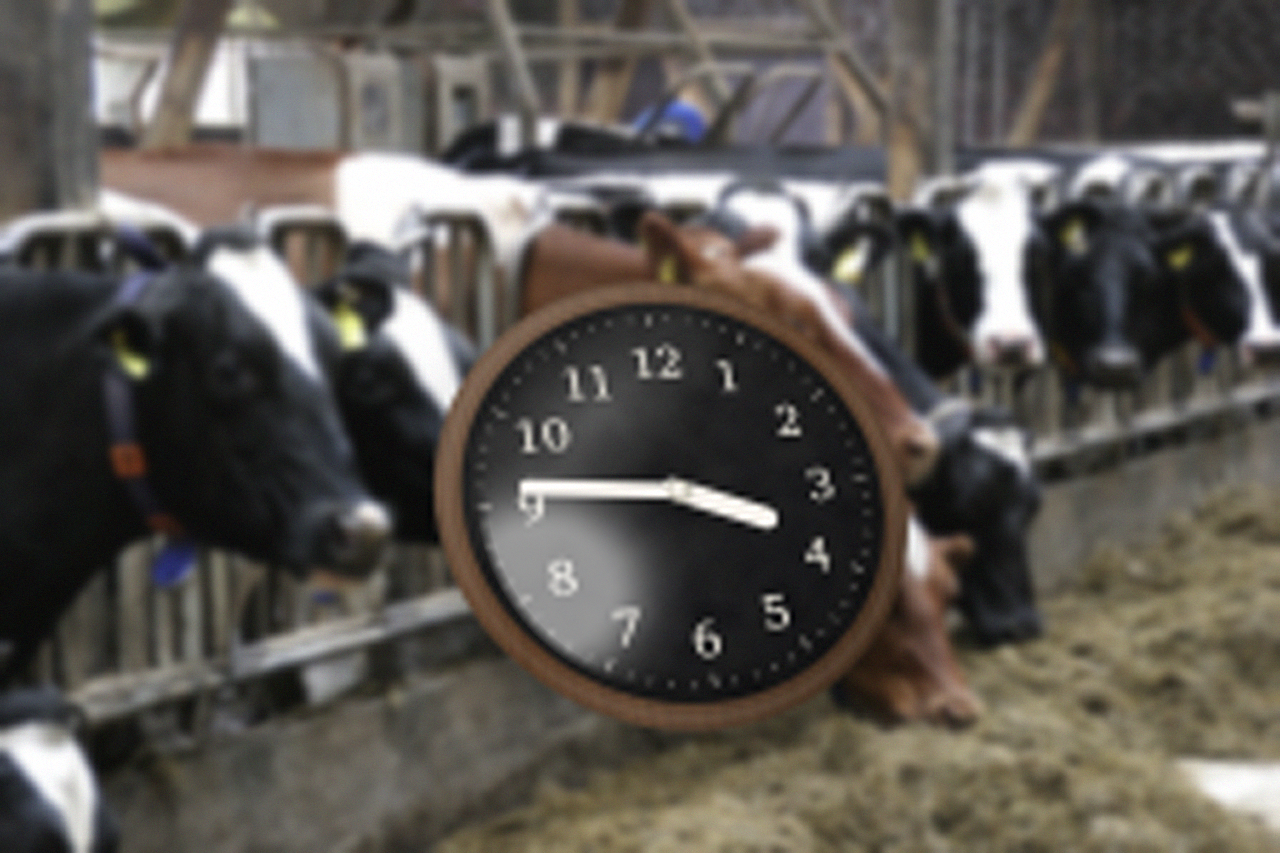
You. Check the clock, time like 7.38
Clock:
3.46
